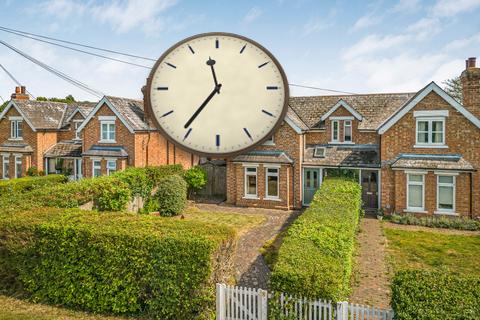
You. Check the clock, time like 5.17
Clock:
11.36
